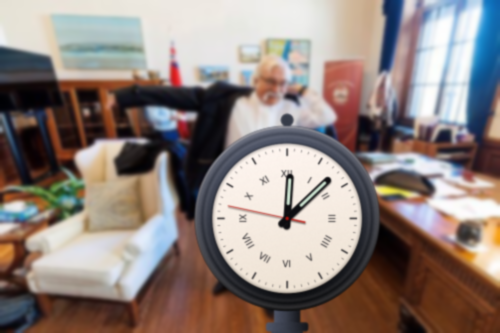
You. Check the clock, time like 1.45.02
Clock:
12.07.47
